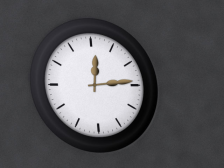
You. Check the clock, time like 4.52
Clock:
12.14
